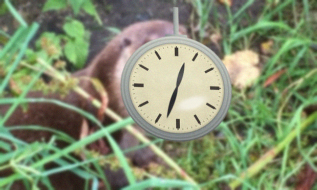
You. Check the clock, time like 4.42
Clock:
12.33
